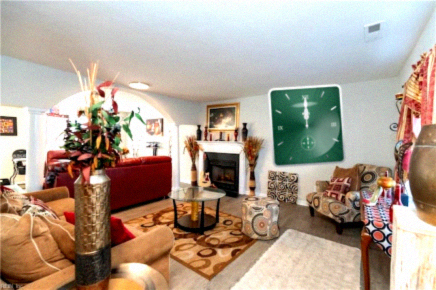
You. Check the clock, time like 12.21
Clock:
12.00
